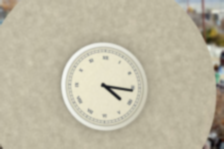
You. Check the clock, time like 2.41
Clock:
4.16
